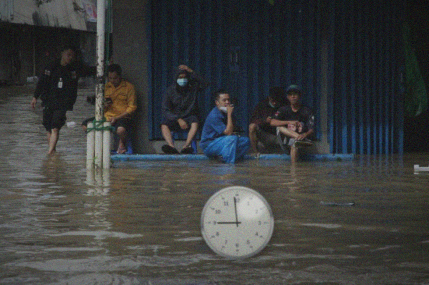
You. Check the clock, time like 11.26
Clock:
8.59
